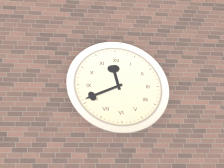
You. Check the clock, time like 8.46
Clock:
11.41
